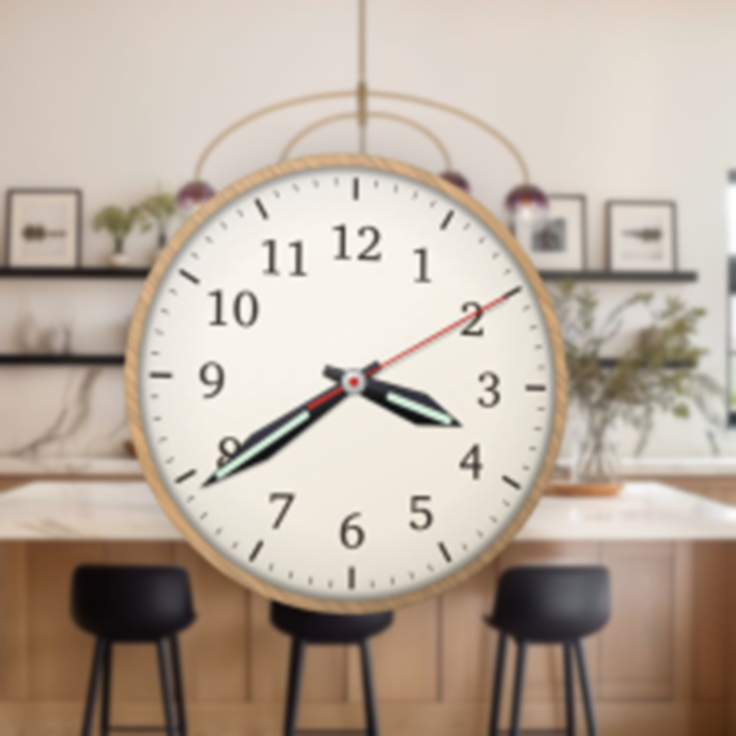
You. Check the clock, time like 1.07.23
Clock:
3.39.10
